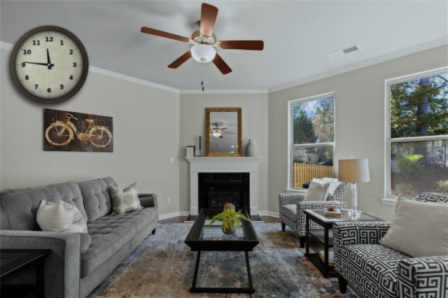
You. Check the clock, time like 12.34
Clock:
11.46
